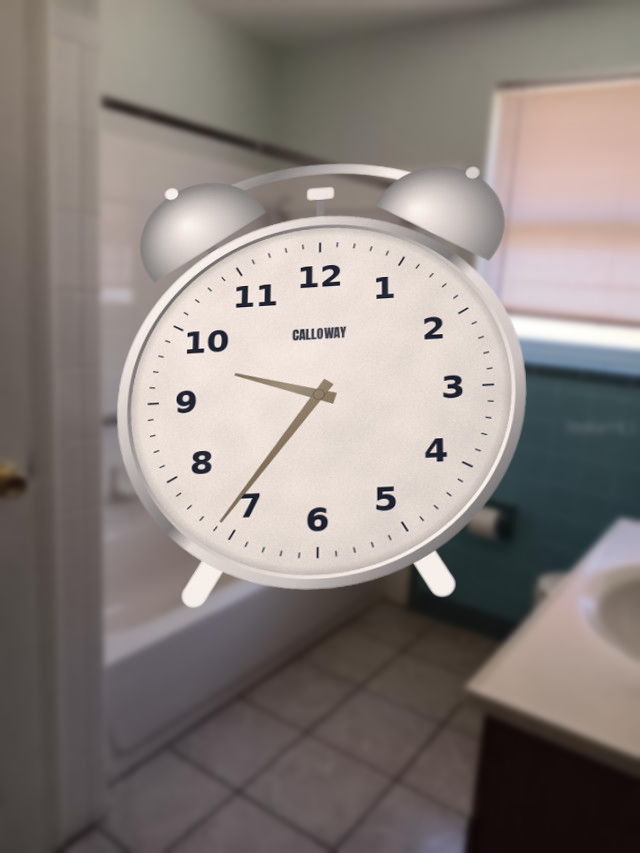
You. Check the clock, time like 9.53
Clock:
9.36
